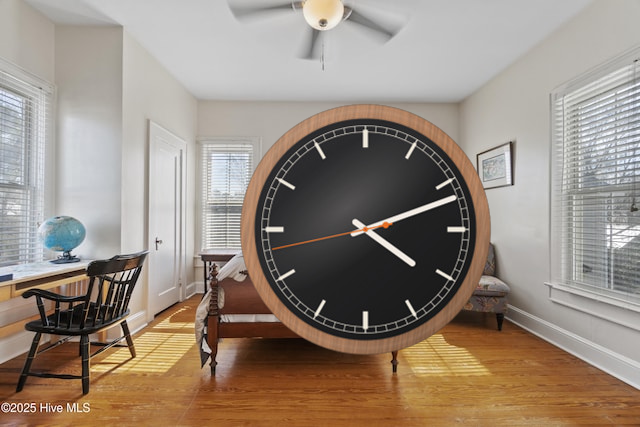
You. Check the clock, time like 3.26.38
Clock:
4.11.43
